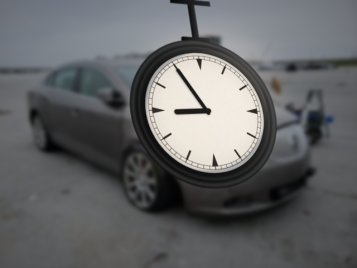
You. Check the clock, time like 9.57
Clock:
8.55
